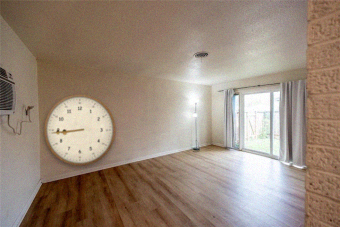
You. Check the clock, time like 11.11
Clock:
8.44
